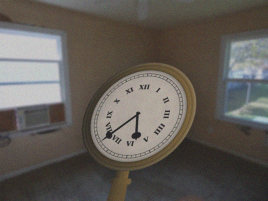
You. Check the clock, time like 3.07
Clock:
5.38
